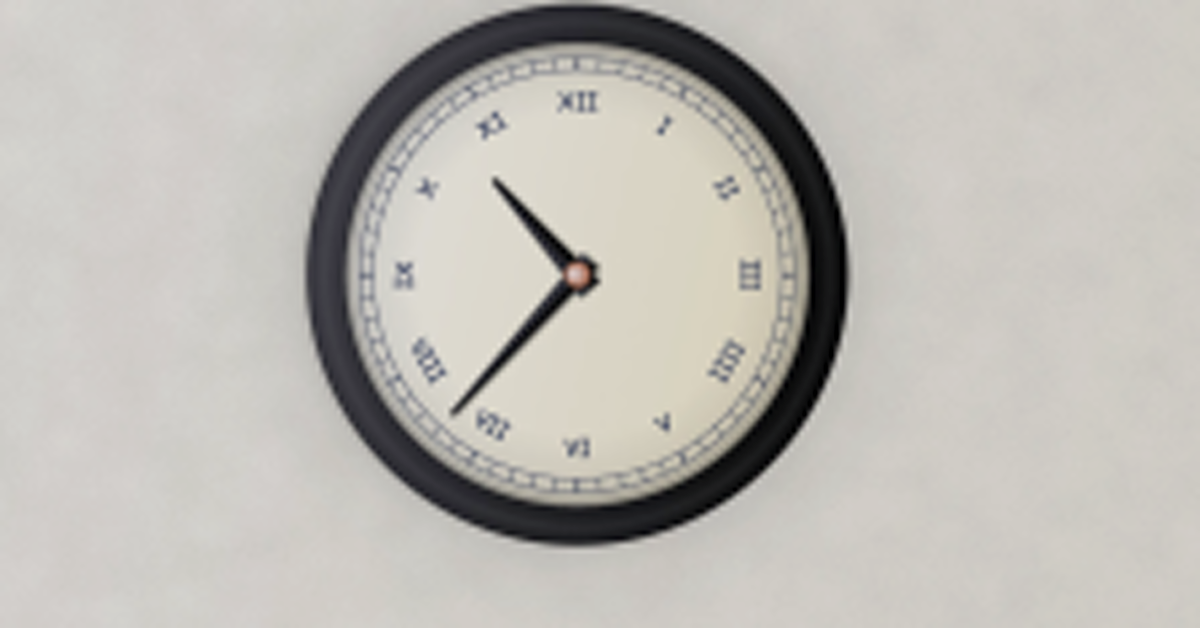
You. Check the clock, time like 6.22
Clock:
10.37
